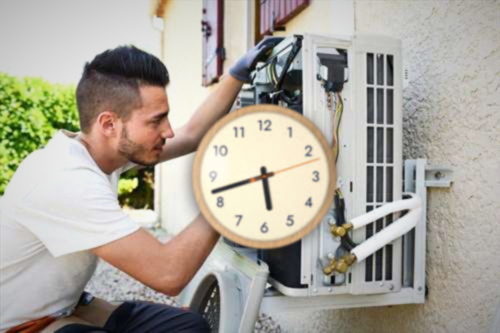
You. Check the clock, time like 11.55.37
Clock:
5.42.12
